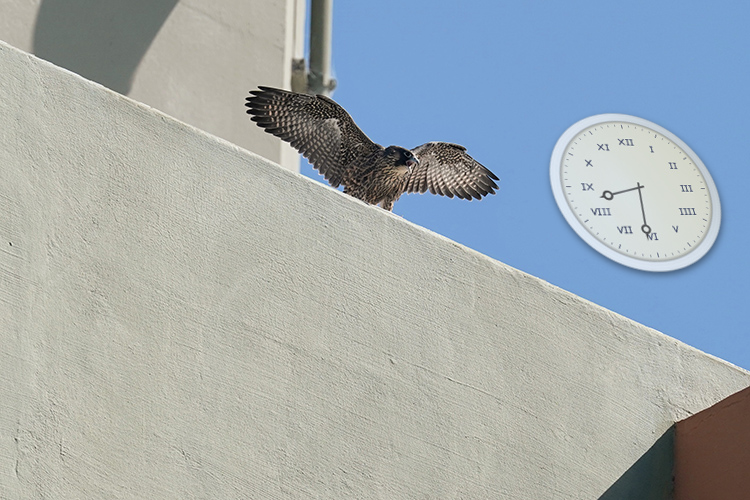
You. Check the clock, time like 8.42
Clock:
8.31
